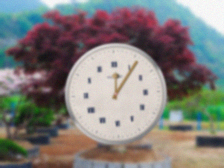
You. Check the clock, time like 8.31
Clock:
12.06
